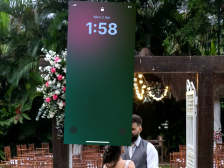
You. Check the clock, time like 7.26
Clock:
1.58
